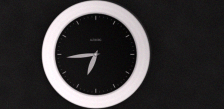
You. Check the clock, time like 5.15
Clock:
6.44
